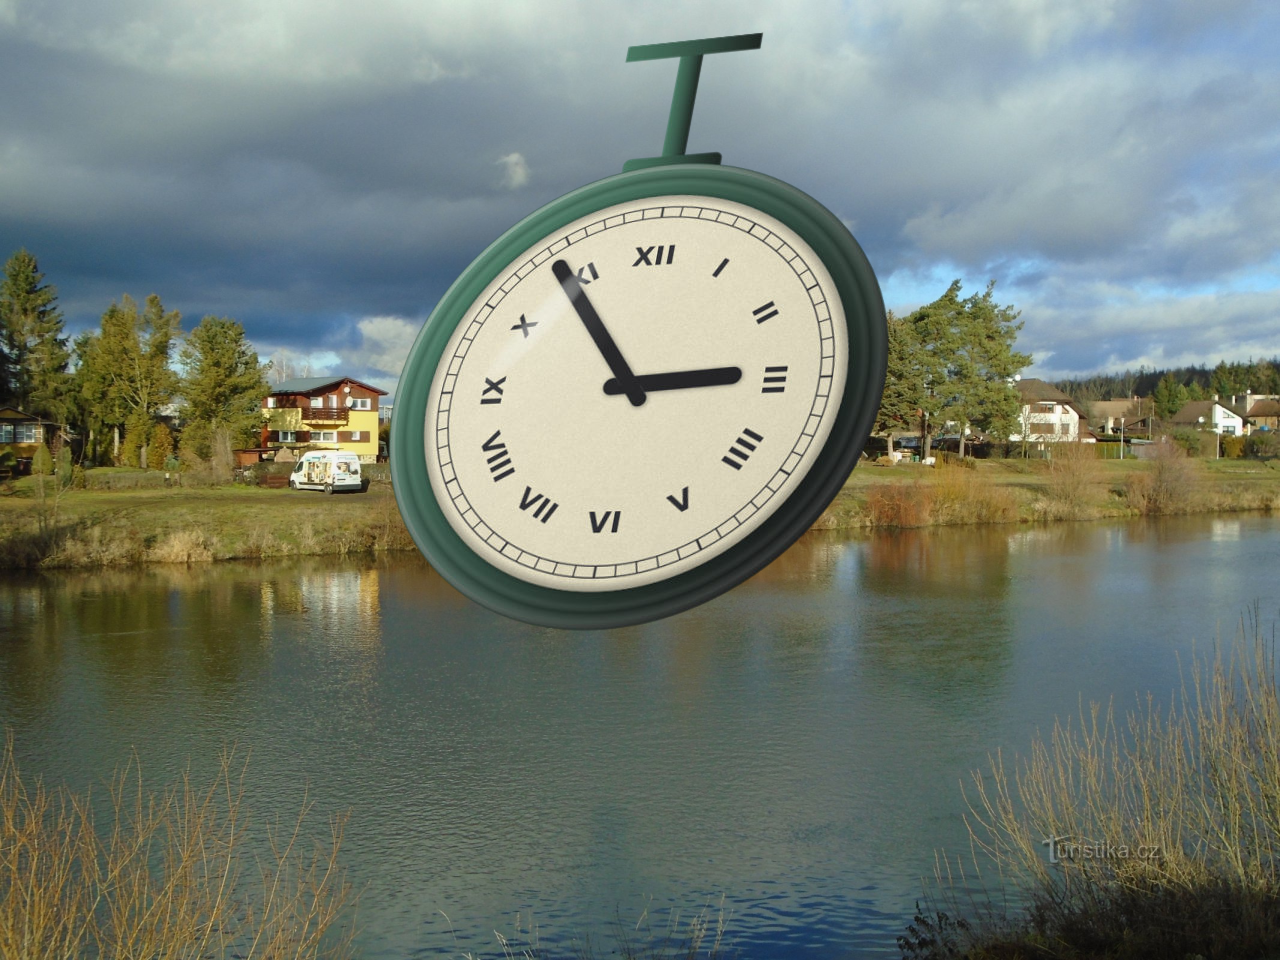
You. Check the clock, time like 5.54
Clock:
2.54
